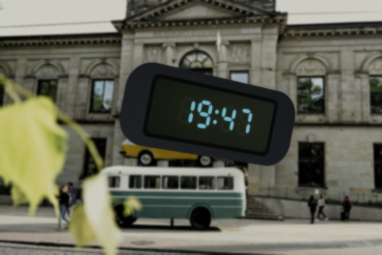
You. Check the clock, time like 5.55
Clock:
19.47
